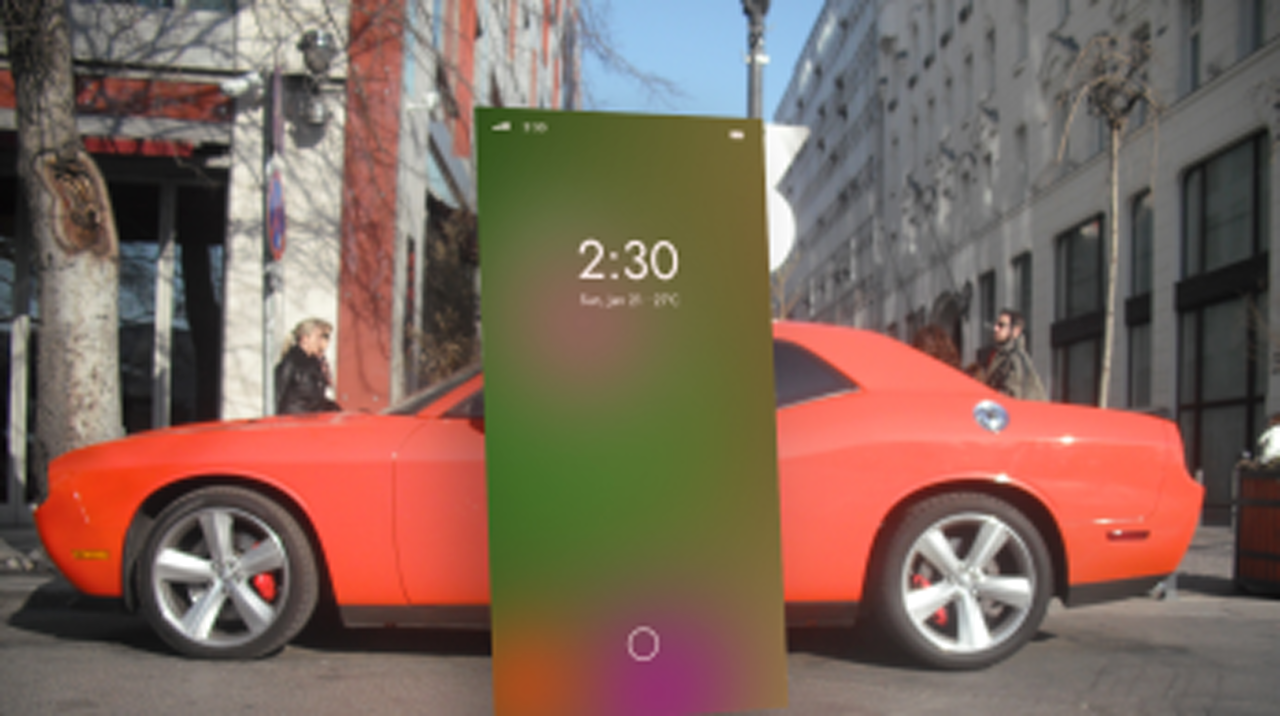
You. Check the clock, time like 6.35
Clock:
2.30
